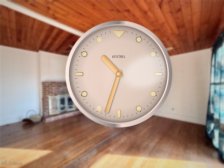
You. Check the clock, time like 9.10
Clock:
10.33
